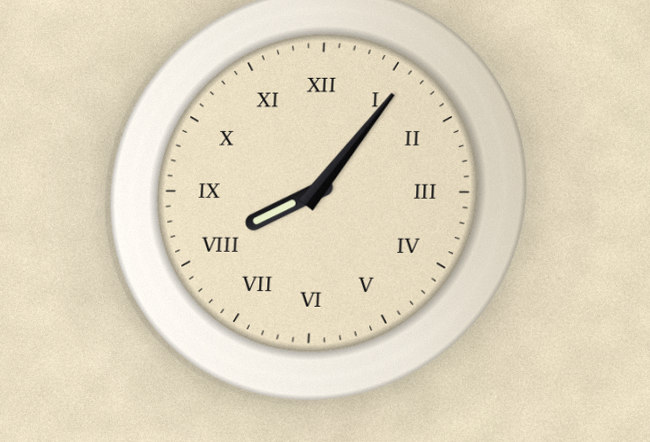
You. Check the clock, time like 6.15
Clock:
8.06
